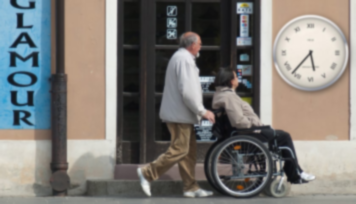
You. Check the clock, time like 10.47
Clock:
5.37
